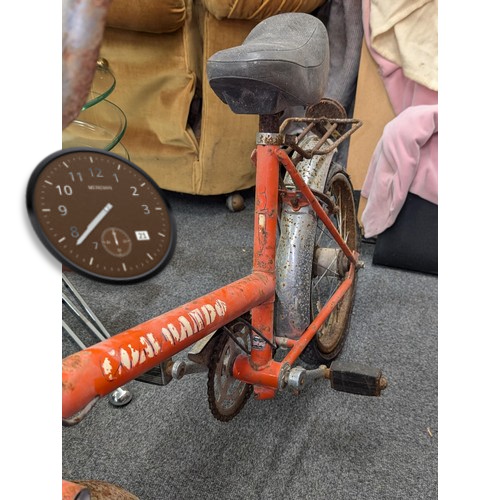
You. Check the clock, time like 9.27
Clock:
7.38
